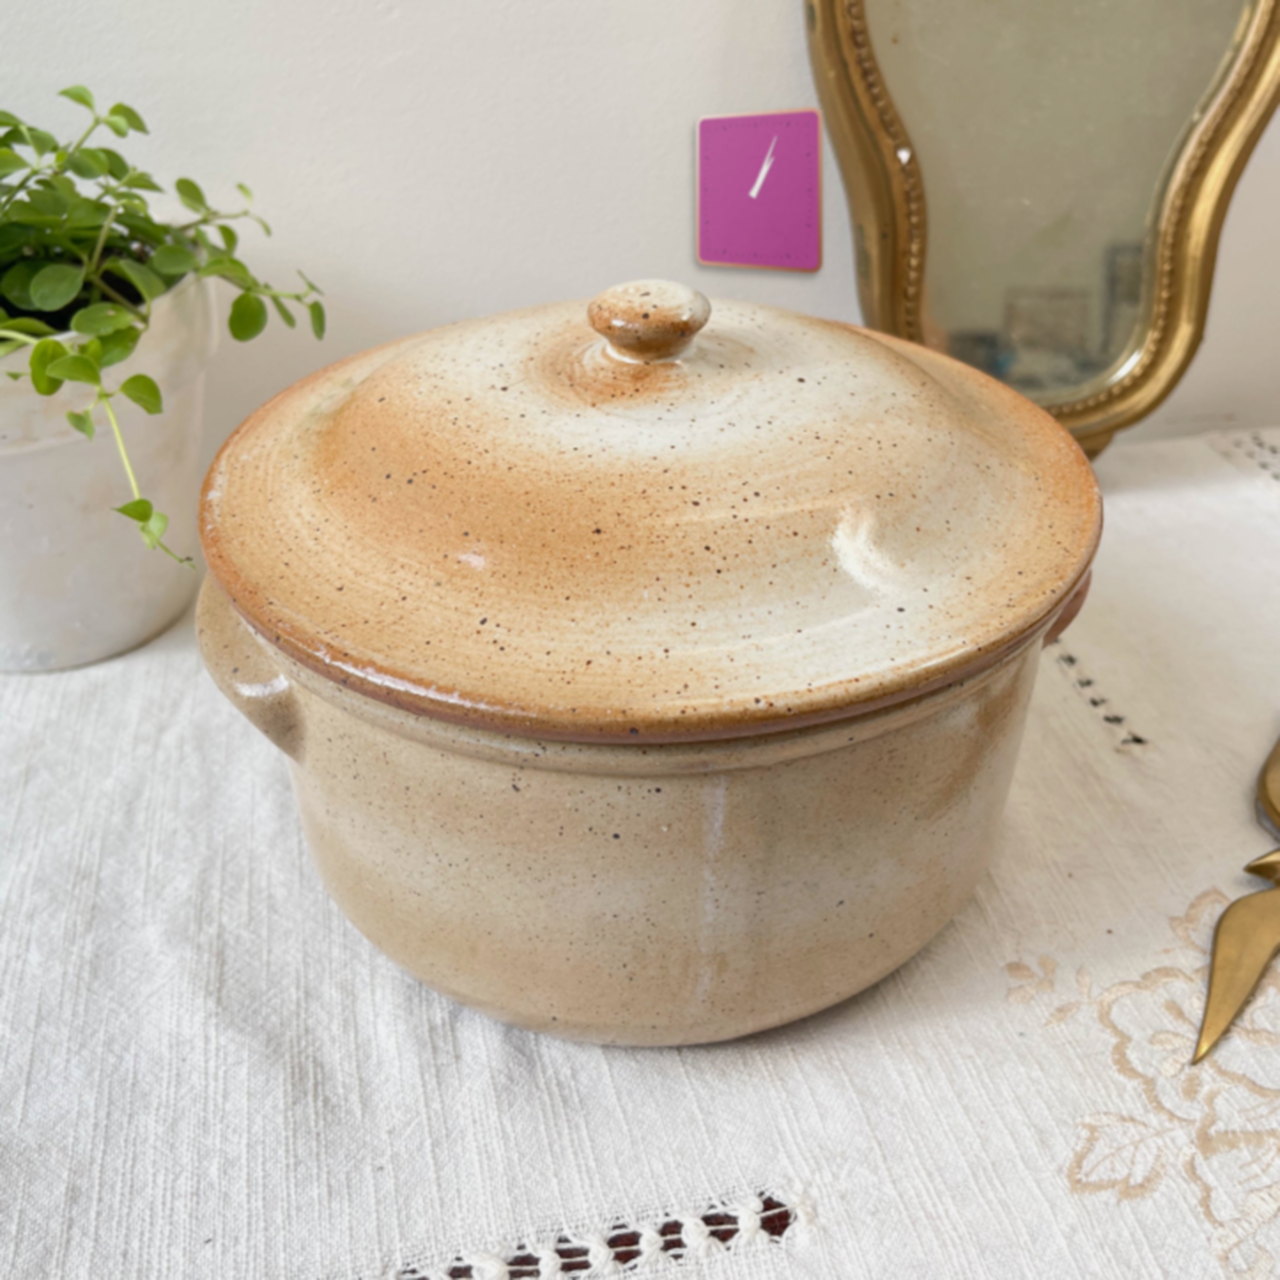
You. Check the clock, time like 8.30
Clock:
1.04
